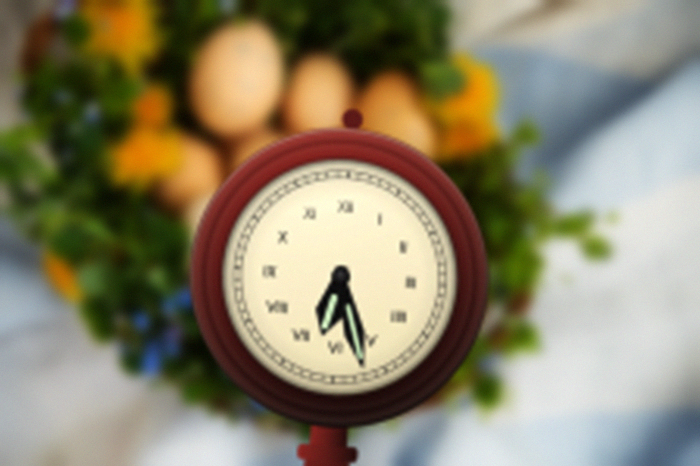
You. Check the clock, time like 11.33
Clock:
6.27
